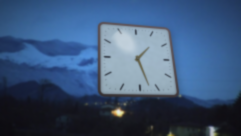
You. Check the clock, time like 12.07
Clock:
1.27
